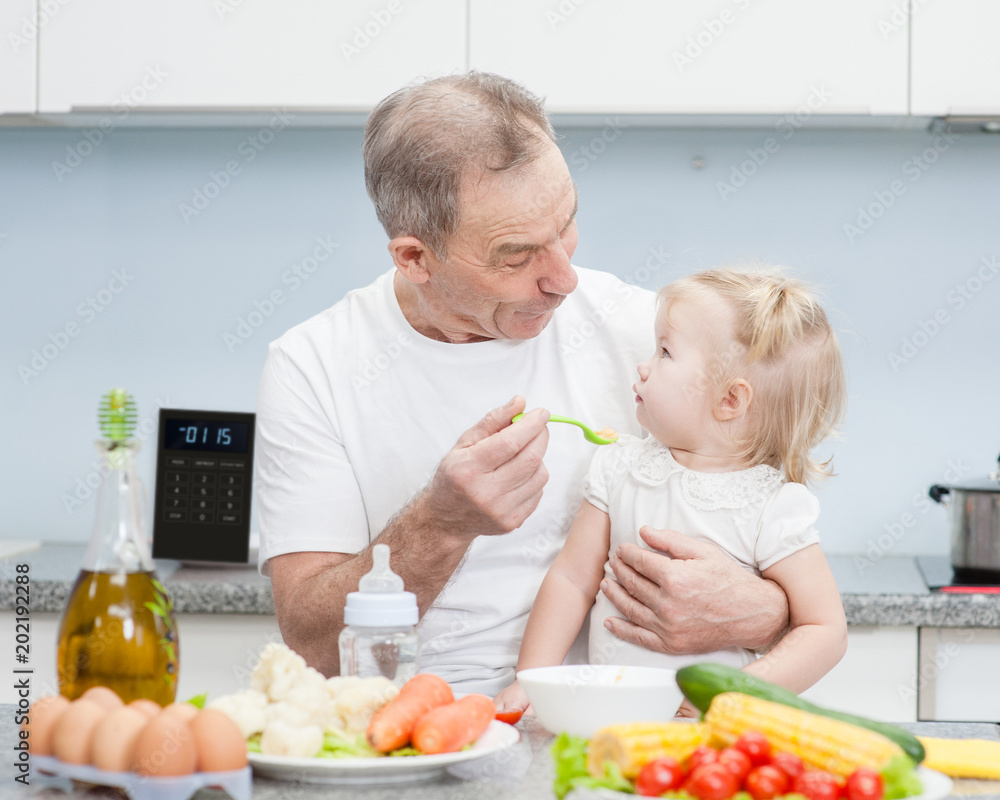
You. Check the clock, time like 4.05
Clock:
1.15
